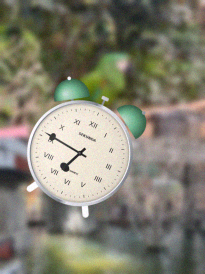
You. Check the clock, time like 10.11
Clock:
6.46
